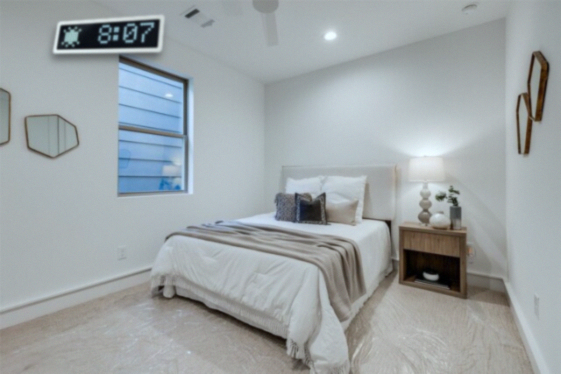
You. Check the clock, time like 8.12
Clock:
8.07
